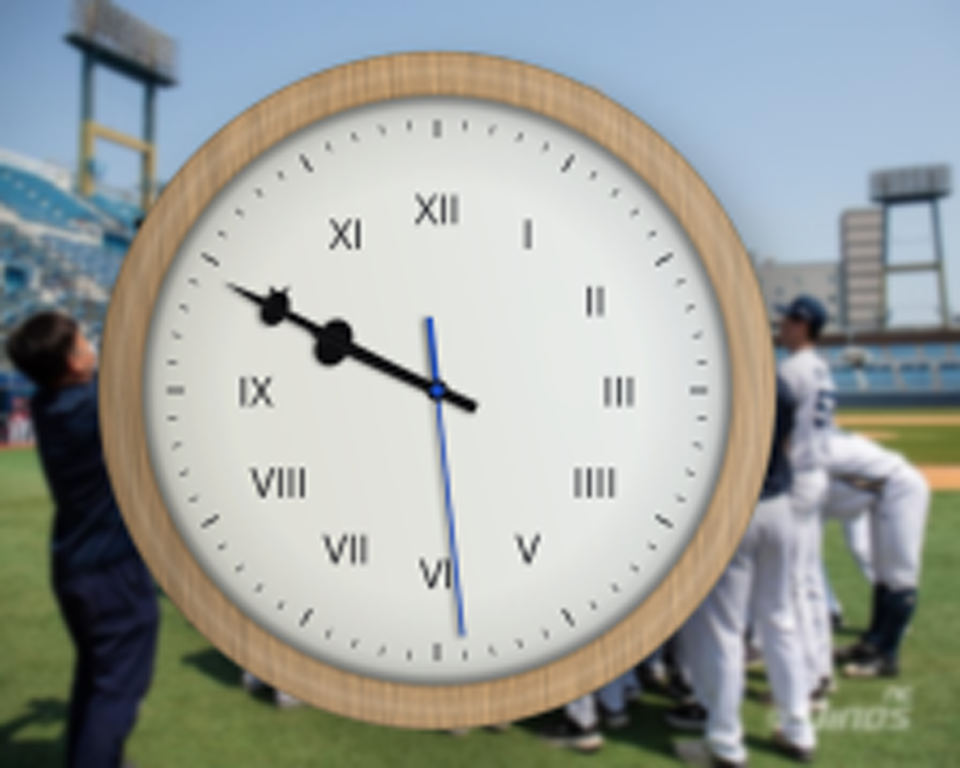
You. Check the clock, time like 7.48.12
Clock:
9.49.29
